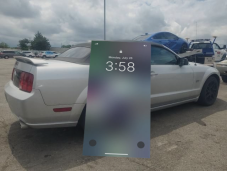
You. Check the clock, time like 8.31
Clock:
3.58
